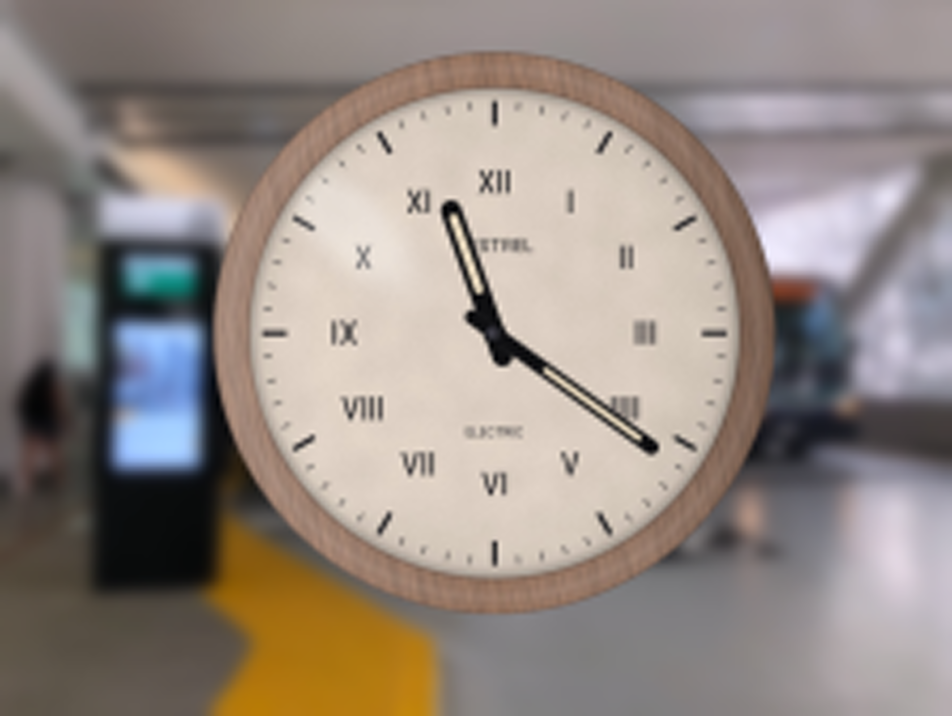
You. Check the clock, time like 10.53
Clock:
11.21
